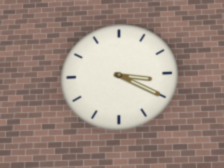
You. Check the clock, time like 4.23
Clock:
3.20
